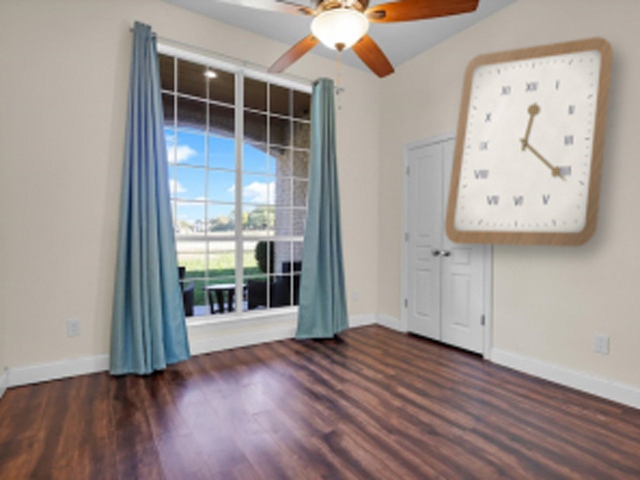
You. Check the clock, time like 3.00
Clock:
12.21
